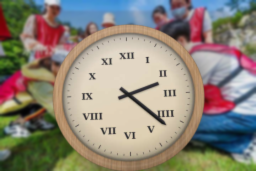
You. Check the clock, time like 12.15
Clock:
2.22
